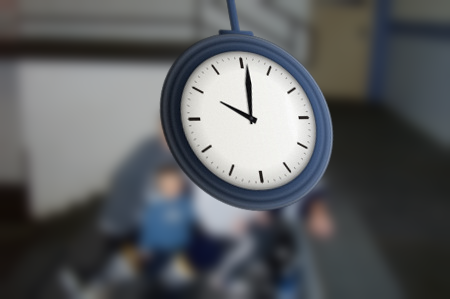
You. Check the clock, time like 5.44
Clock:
10.01
